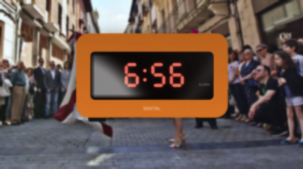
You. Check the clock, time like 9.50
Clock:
6.56
